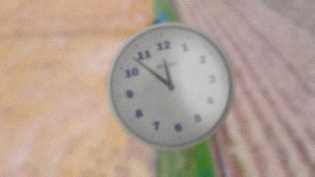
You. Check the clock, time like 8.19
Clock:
11.53
